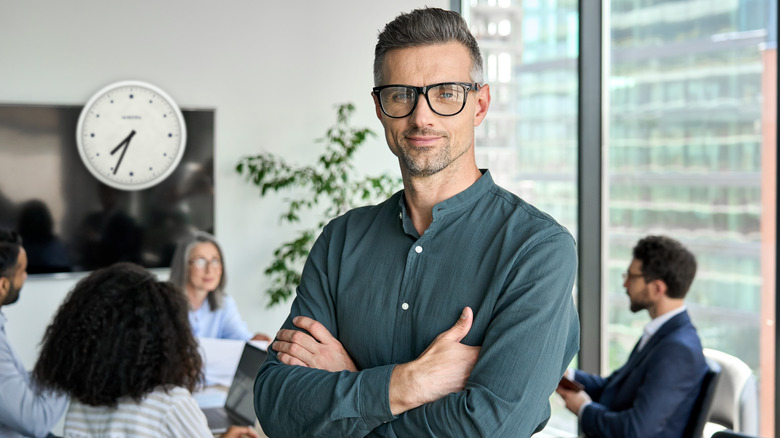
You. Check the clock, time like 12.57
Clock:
7.34
